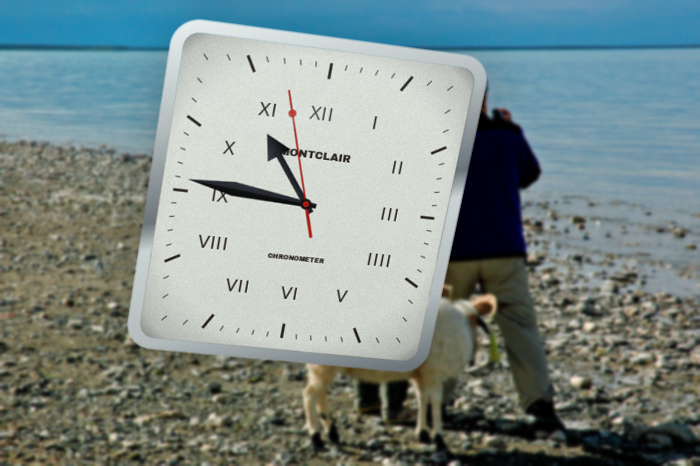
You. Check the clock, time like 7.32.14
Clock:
10.45.57
